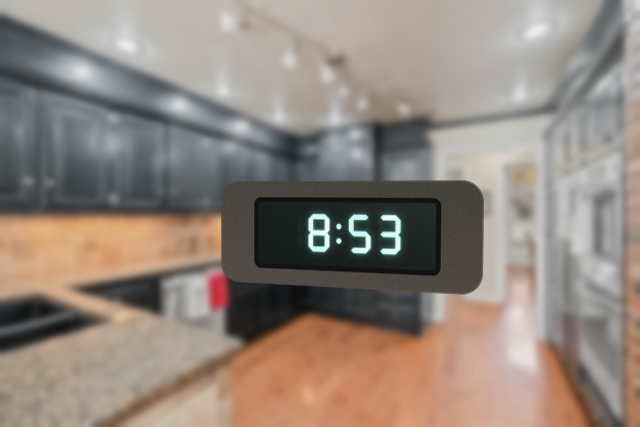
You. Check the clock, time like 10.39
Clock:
8.53
